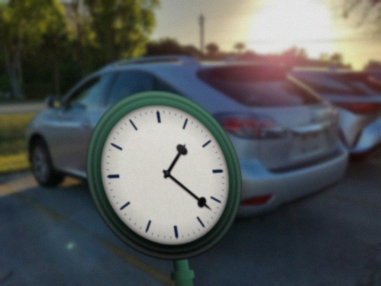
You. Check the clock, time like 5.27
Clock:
1.22
